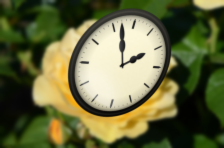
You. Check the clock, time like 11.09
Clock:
1.57
